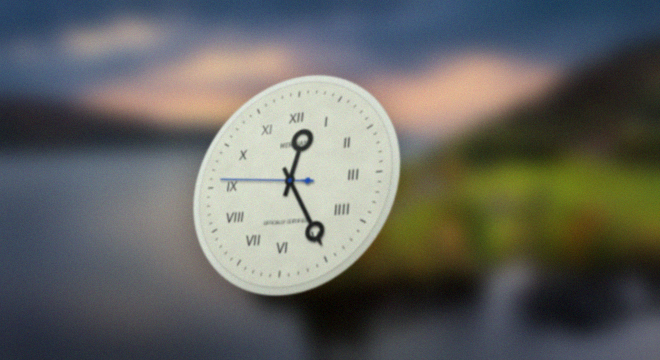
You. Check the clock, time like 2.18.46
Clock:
12.24.46
